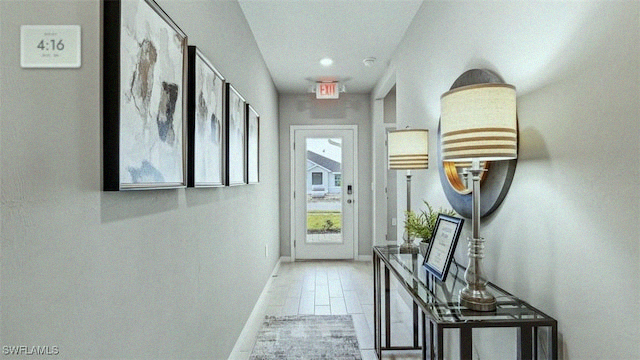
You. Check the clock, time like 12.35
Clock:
4.16
